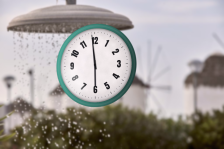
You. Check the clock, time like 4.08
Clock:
5.59
